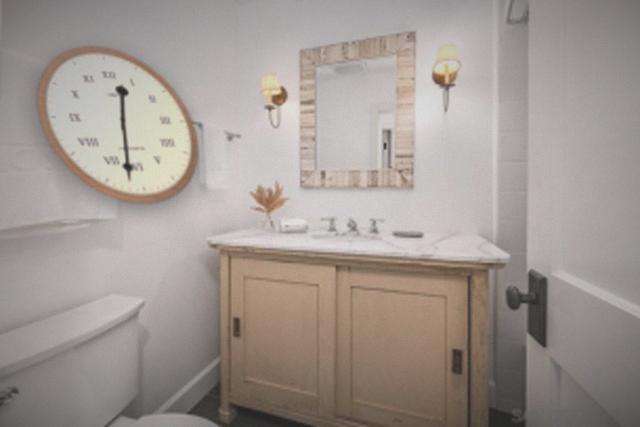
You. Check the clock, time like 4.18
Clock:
12.32
